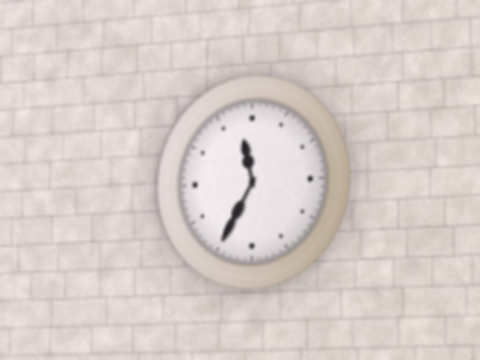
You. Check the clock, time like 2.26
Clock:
11.35
